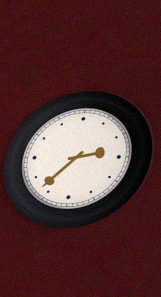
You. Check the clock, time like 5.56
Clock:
2.37
